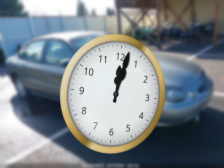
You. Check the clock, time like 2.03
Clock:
12.02
